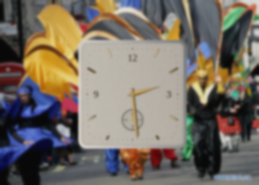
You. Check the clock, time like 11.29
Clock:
2.29
